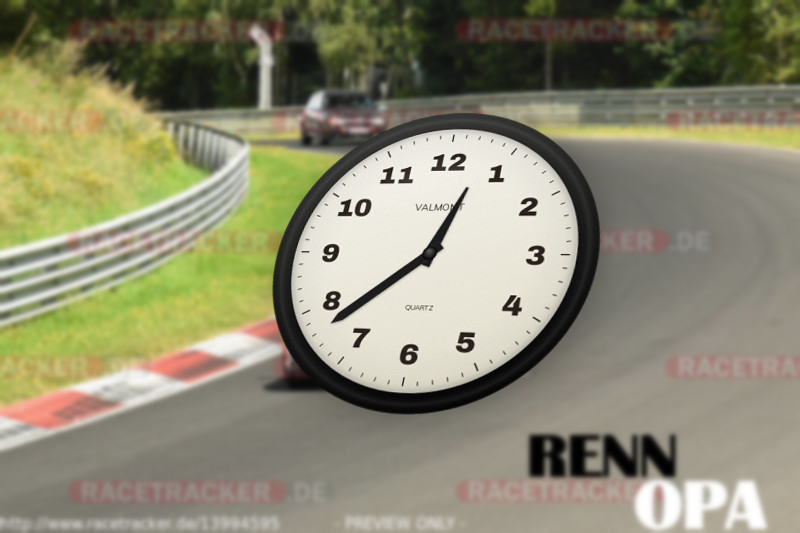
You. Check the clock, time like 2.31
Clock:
12.38
